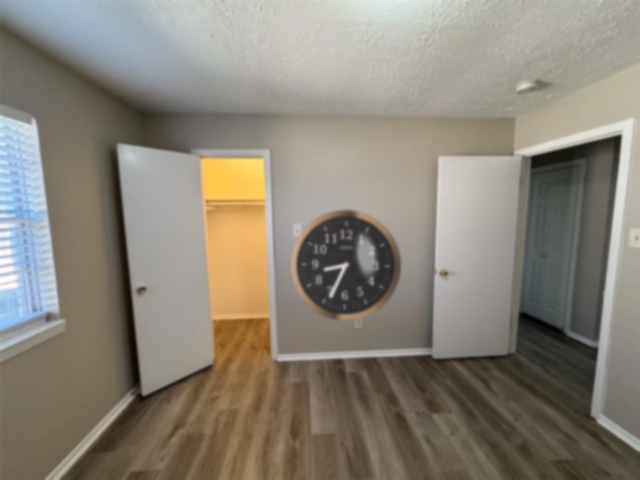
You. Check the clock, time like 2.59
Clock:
8.34
